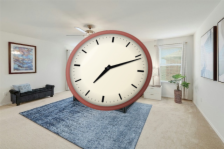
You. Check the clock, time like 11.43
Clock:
7.11
